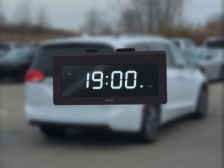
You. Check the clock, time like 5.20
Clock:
19.00
